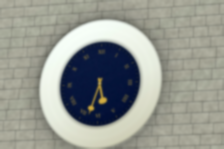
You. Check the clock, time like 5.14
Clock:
5.33
